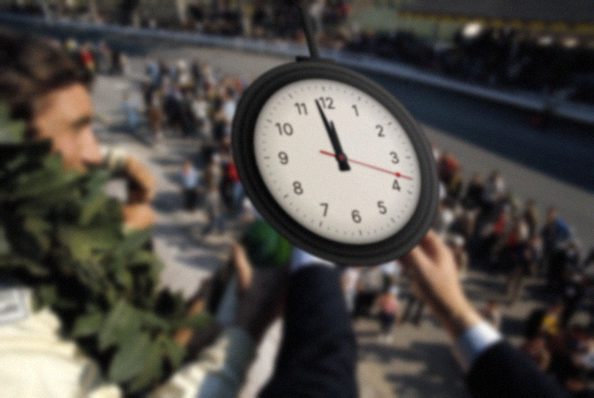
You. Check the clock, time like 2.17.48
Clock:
11.58.18
